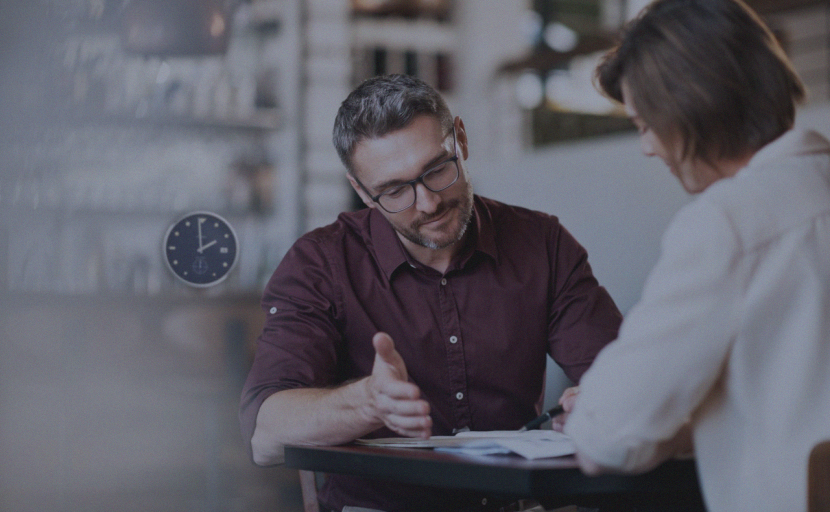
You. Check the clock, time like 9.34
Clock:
1.59
